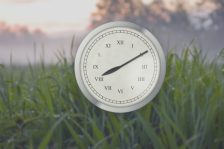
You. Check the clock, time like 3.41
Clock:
8.10
